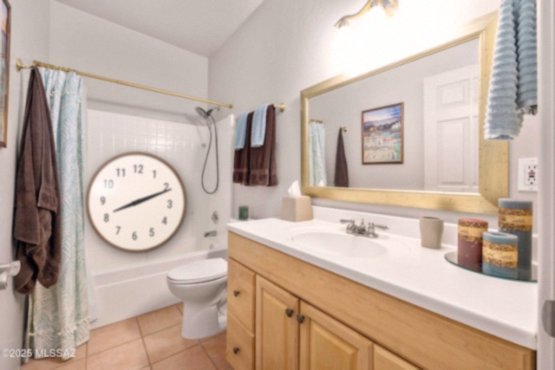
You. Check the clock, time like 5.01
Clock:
8.11
